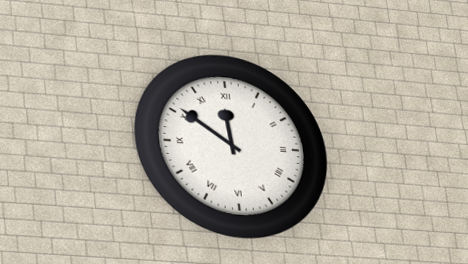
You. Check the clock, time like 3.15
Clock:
11.51
